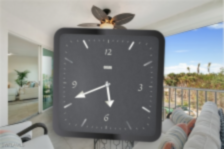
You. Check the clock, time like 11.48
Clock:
5.41
